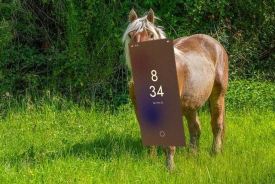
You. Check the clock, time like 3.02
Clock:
8.34
